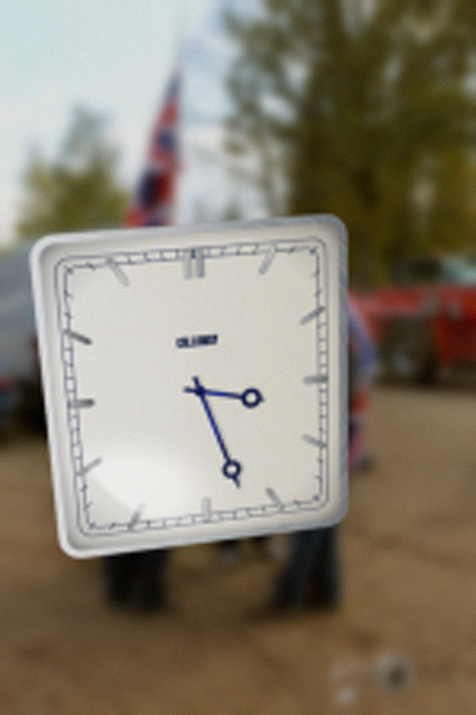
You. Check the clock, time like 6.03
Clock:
3.27
